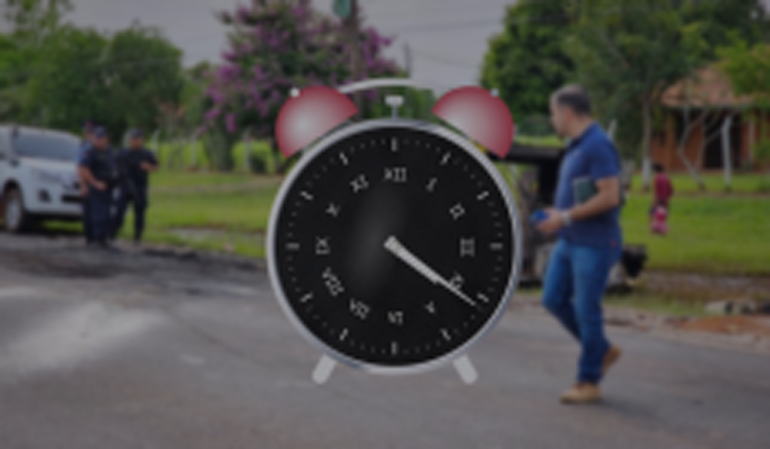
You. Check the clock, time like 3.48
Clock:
4.21
